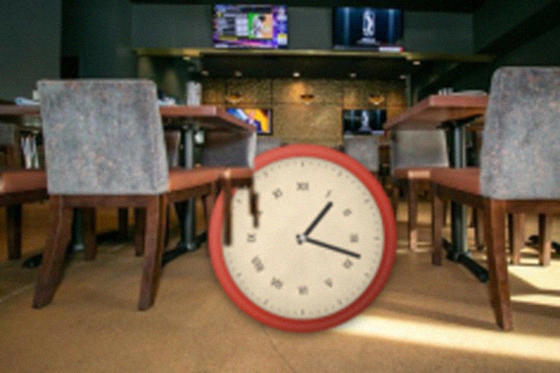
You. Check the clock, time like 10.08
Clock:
1.18
